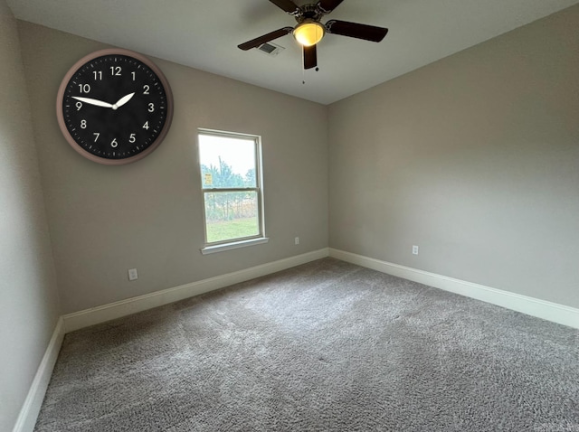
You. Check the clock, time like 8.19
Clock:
1.47
